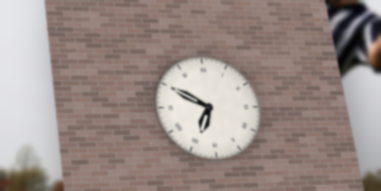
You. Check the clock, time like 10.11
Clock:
6.50
